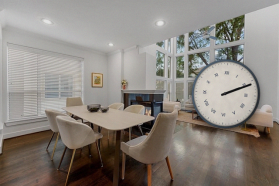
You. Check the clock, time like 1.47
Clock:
2.11
